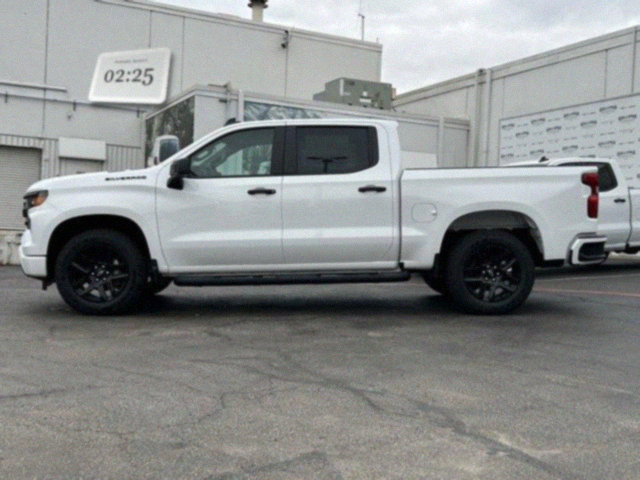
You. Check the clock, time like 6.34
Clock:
2.25
